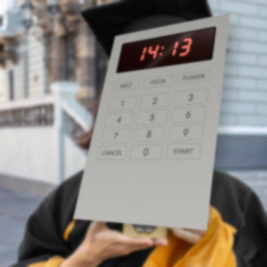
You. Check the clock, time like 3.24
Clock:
14.13
